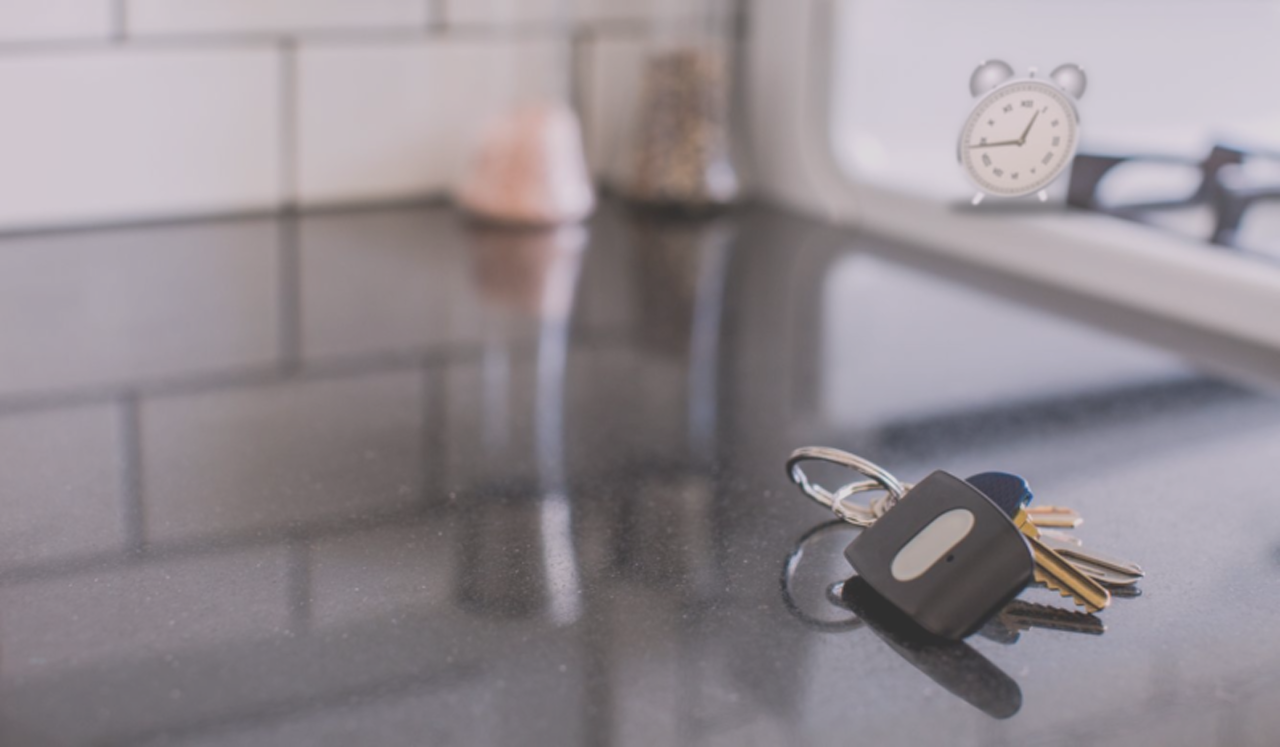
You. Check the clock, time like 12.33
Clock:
12.44
